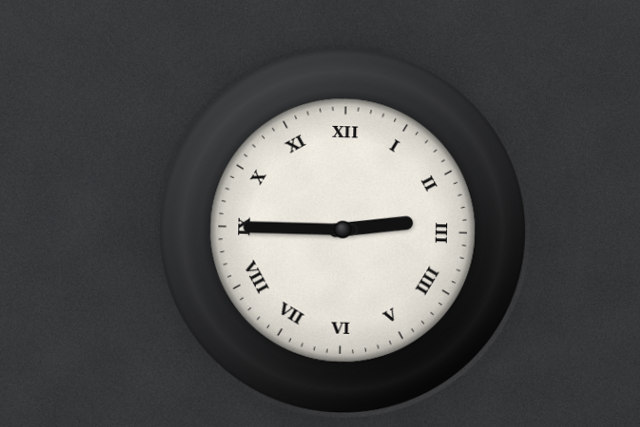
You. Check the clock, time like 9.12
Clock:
2.45
